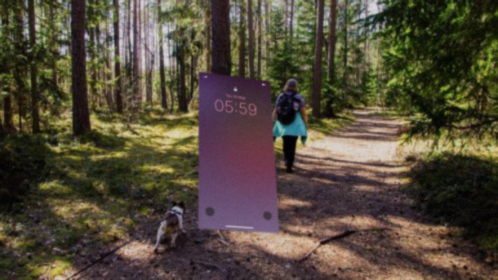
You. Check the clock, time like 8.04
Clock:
5.59
